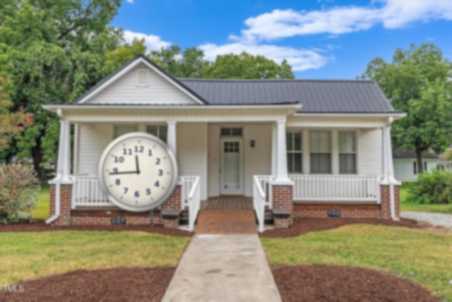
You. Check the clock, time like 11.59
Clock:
11.44
